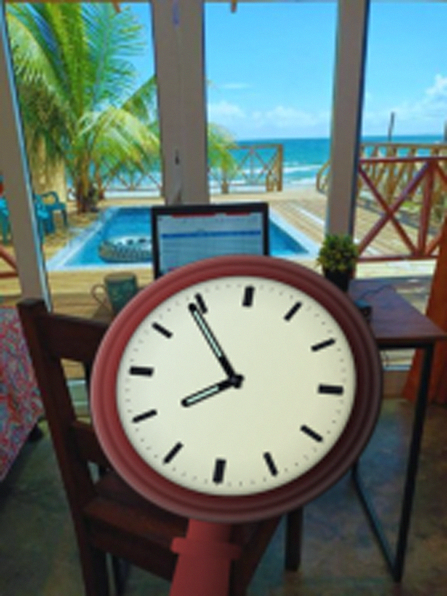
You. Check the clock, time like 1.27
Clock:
7.54
